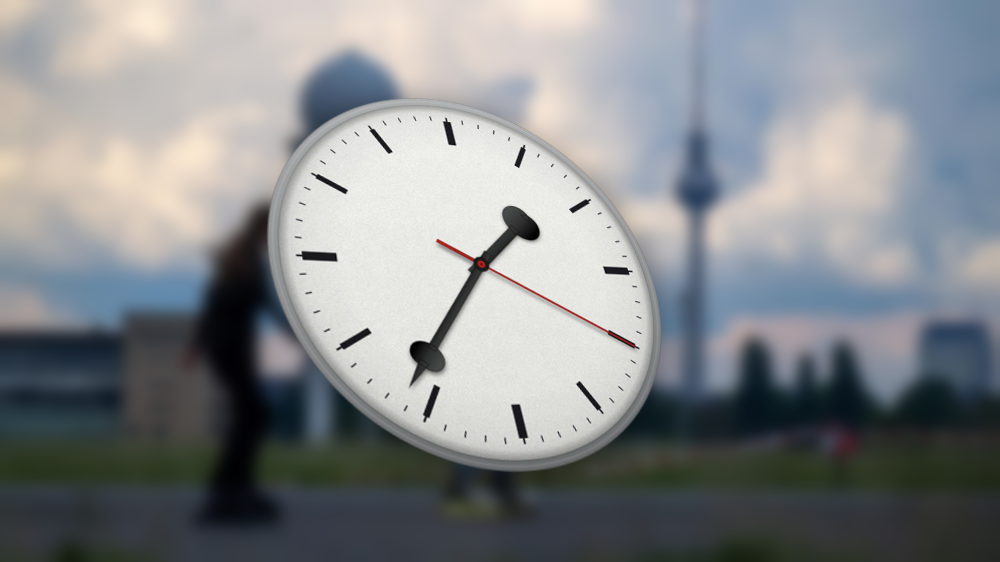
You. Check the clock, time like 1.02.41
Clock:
1.36.20
